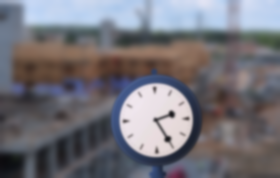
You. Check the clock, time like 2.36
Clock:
2.25
